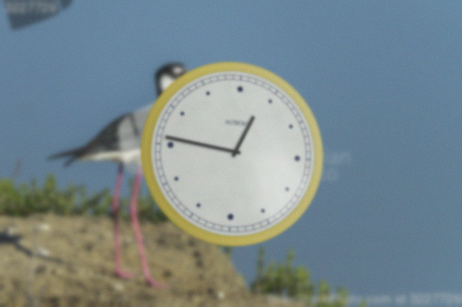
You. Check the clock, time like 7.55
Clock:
12.46
